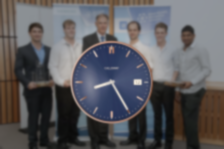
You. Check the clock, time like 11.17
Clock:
8.25
